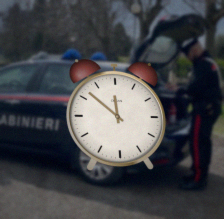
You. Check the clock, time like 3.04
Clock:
11.52
